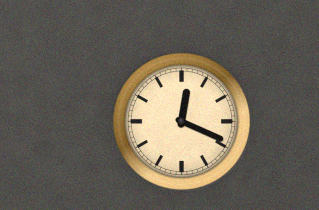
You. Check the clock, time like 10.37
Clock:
12.19
